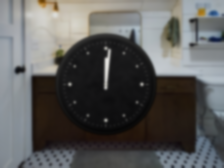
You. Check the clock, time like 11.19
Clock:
12.01
